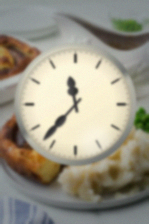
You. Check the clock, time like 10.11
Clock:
11.37
